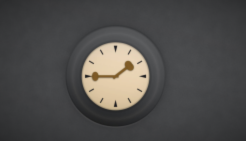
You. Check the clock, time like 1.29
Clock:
1.45
